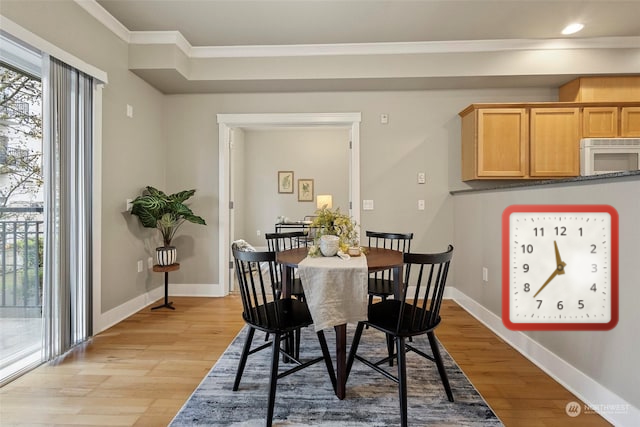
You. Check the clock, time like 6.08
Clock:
11.37
